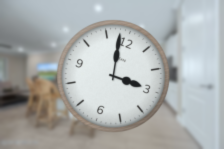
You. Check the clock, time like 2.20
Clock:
2.58
